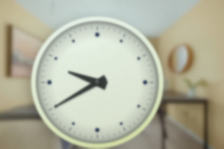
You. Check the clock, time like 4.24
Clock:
9.40
